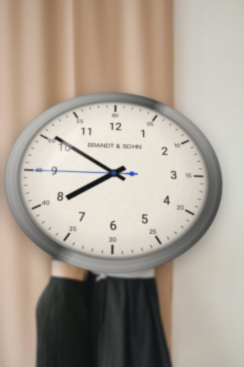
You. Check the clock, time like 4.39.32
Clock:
7.50.45
